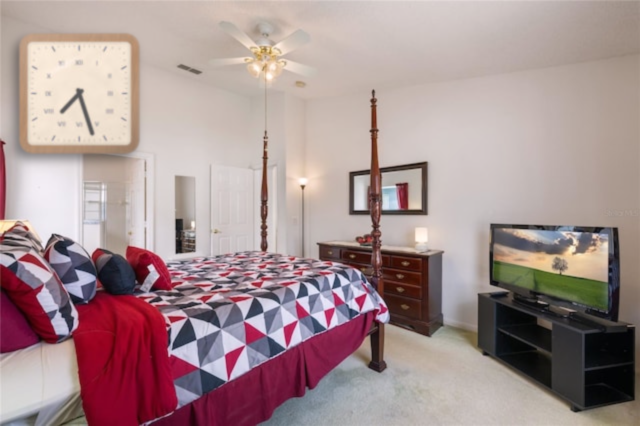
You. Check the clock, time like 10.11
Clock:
7.27
